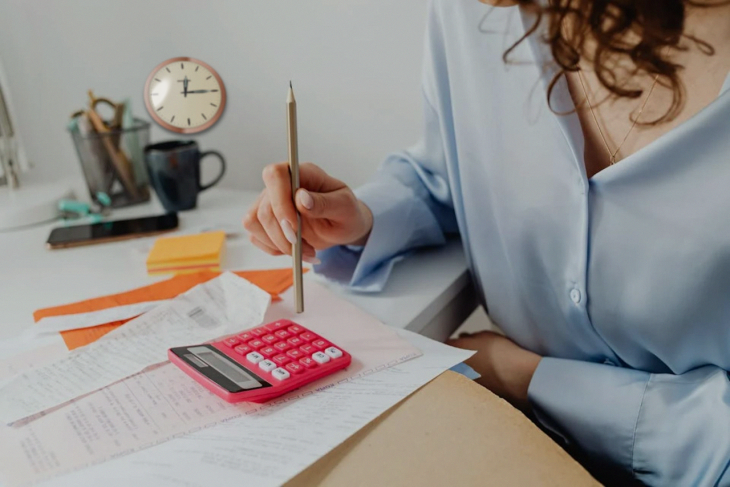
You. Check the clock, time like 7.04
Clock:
12.15
